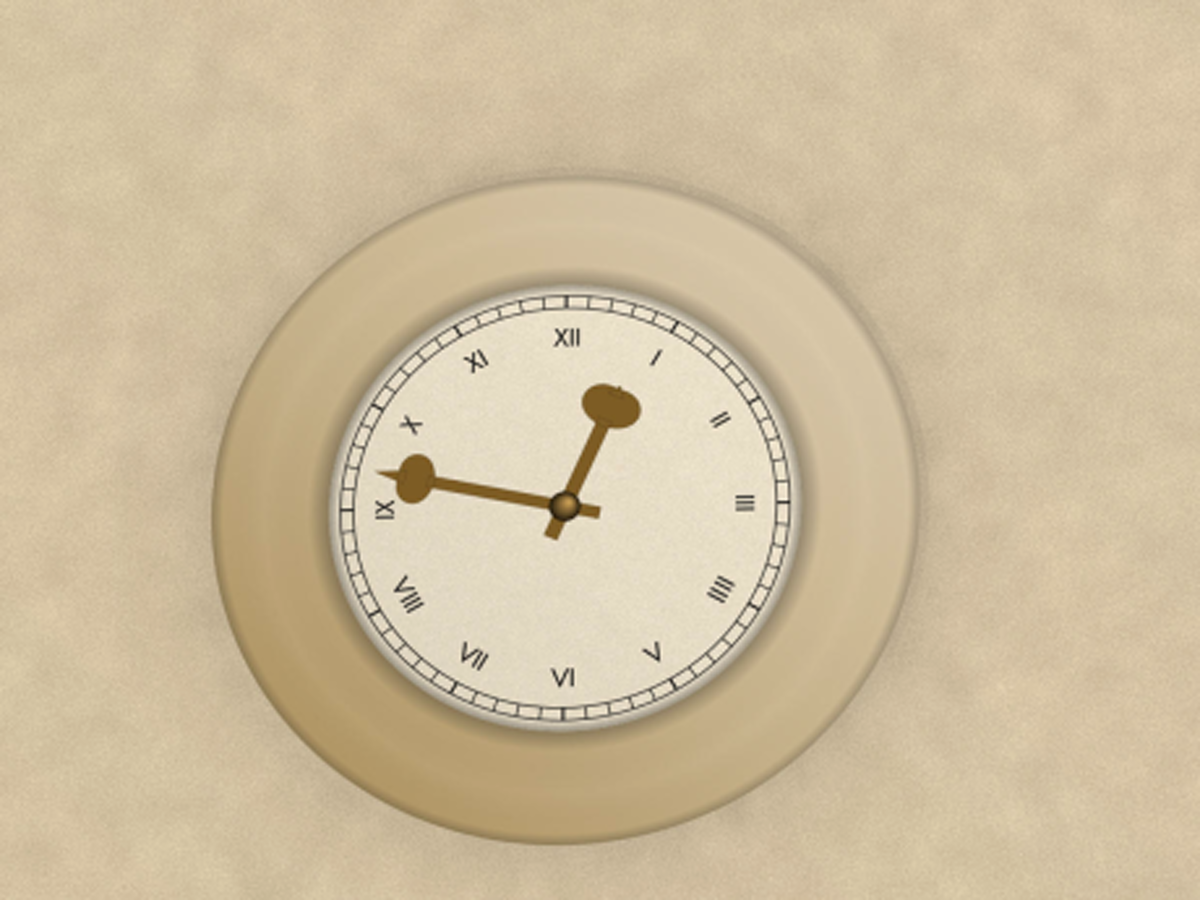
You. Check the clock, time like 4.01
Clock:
12.47
